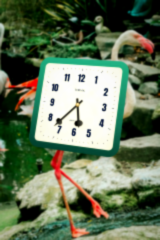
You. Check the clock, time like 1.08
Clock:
5.37
